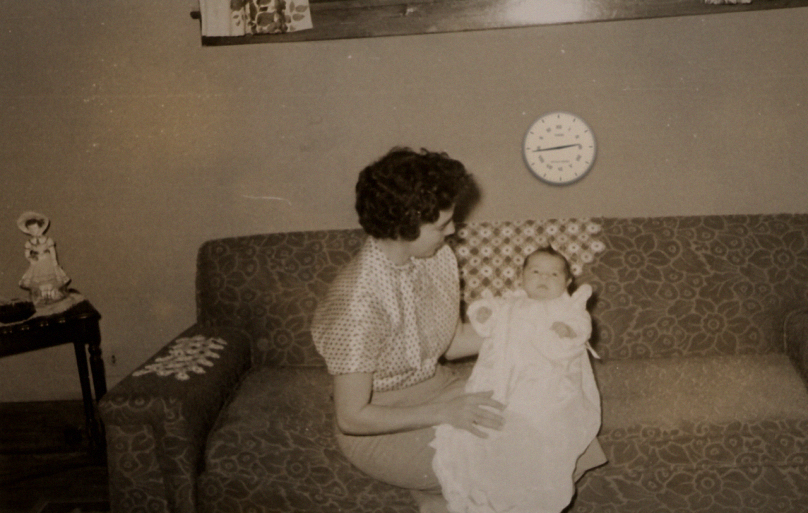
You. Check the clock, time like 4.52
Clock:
2.44
